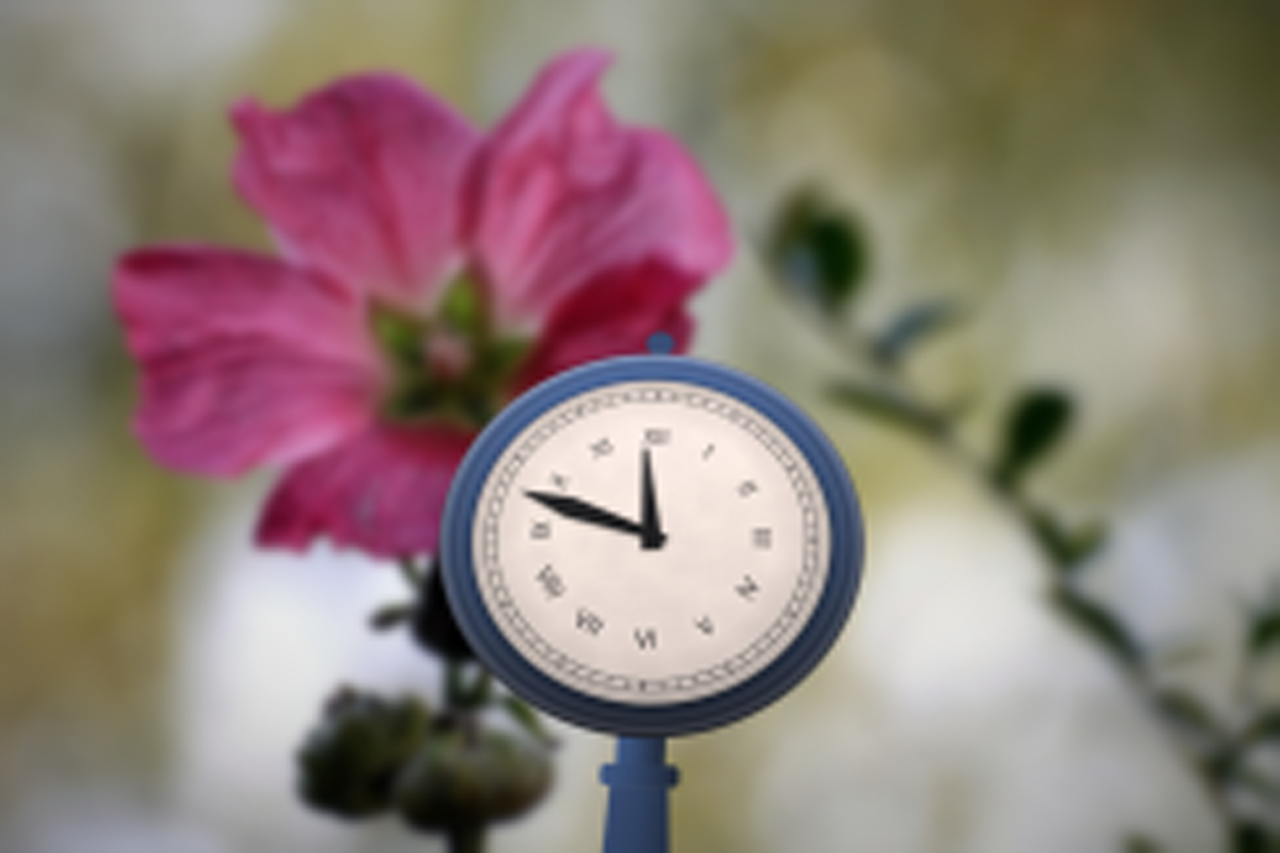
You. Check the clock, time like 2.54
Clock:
11.48
